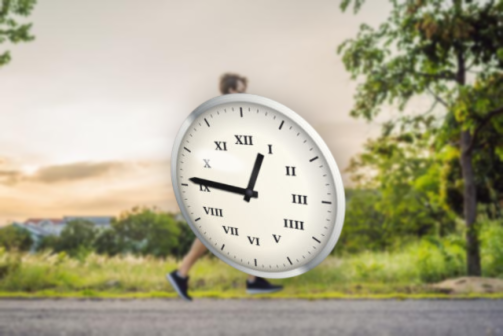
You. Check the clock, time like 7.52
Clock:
12.46
